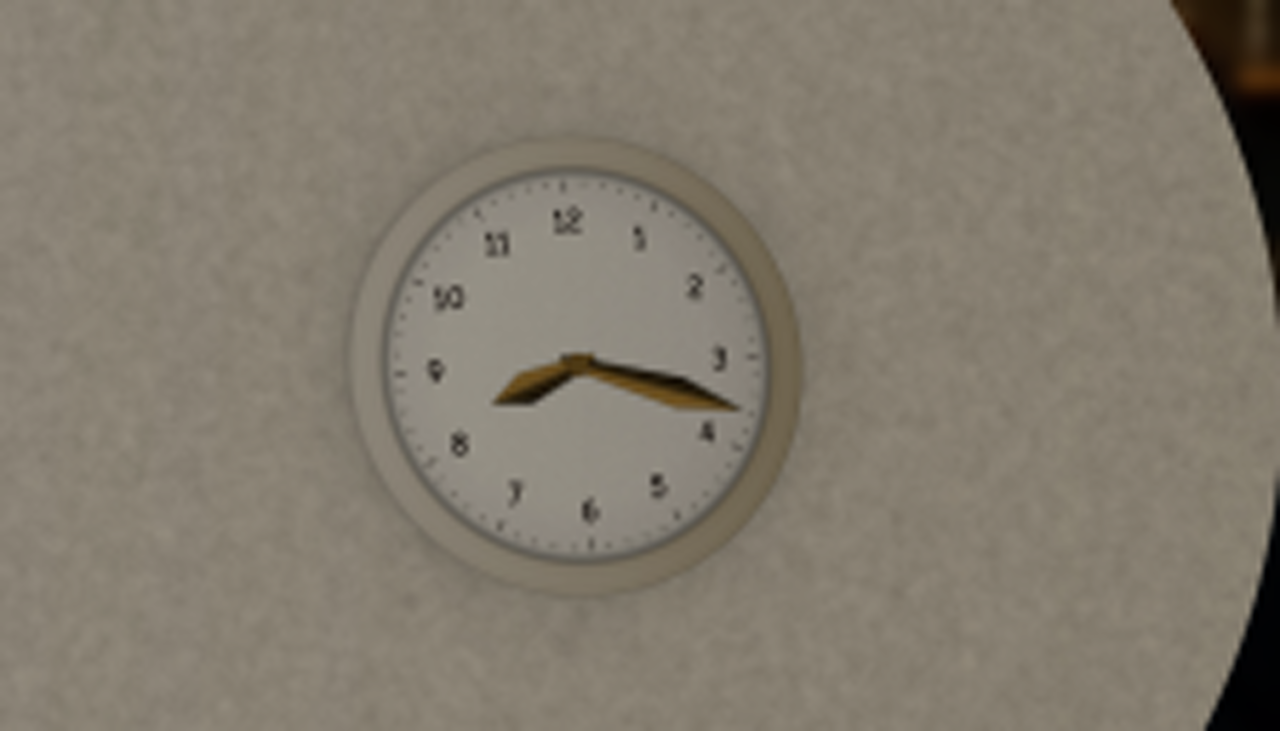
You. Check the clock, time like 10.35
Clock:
8.18
